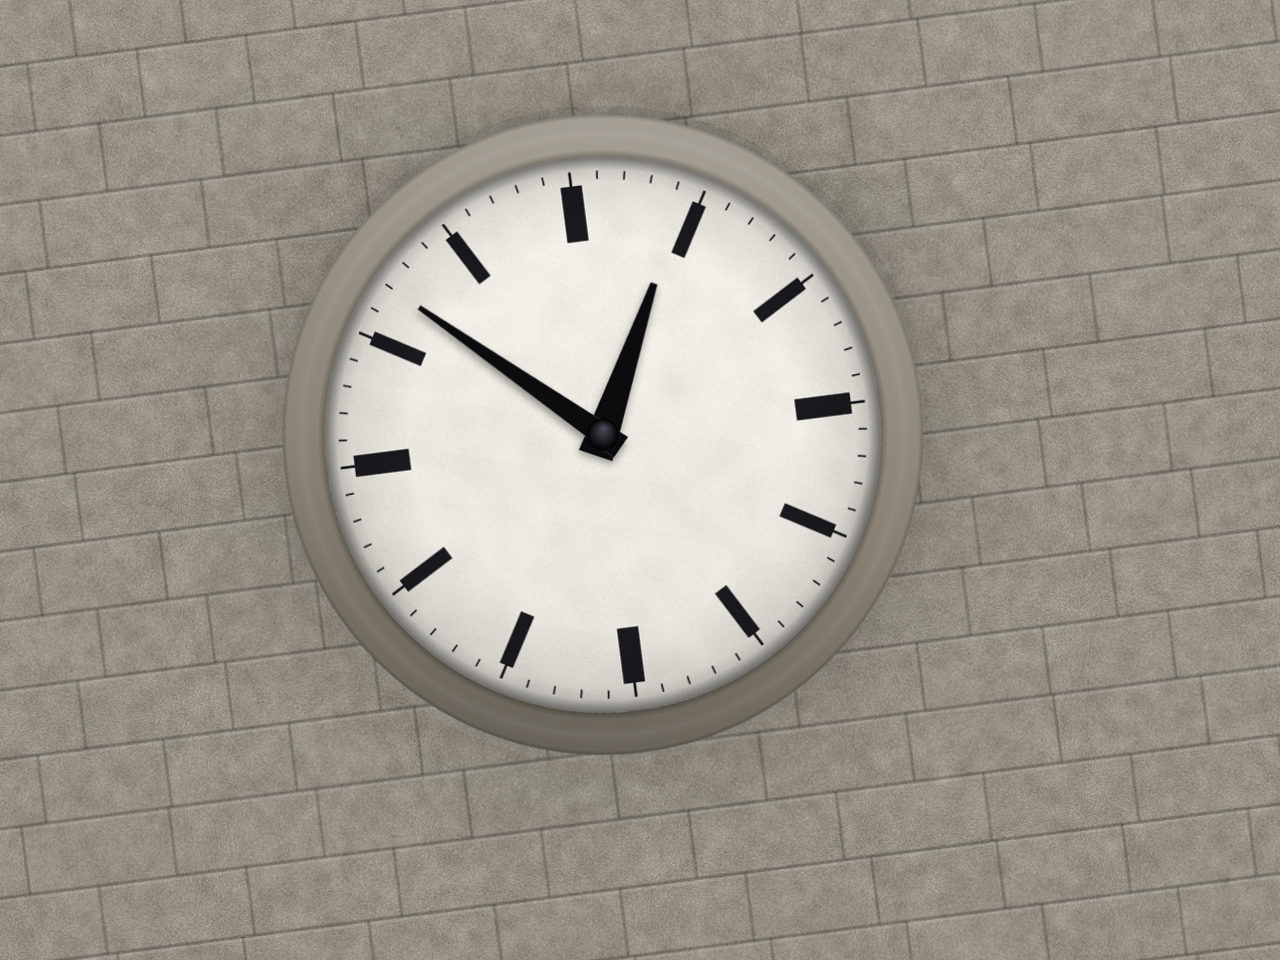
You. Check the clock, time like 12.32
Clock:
12.52
